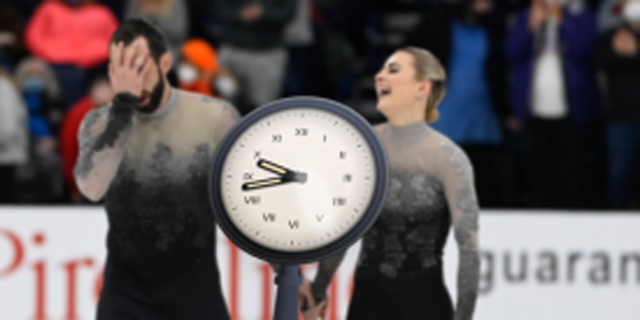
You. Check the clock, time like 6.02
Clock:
9.43
